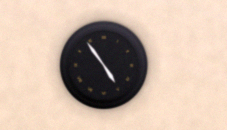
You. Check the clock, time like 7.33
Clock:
4.54
